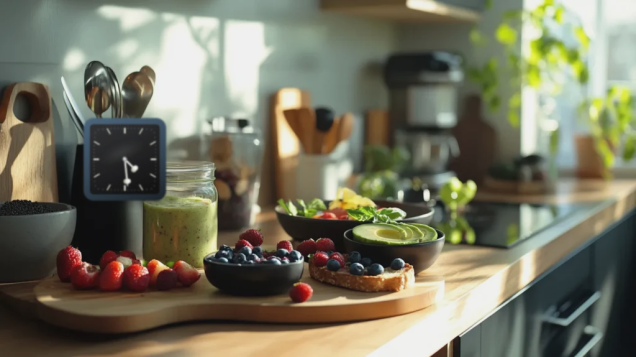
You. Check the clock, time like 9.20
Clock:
4.29
